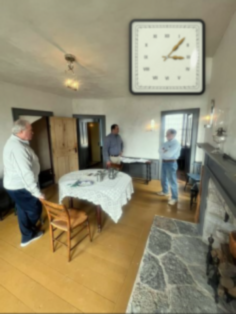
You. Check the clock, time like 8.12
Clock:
3.07
